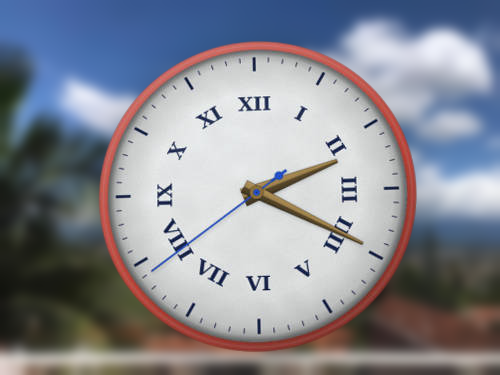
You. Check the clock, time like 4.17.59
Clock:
2.19.39
